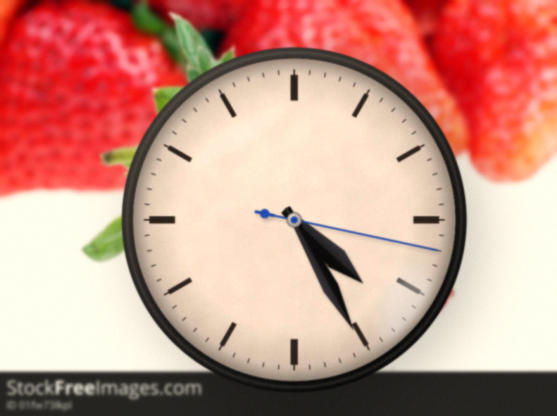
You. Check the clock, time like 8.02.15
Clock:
4.25.17
